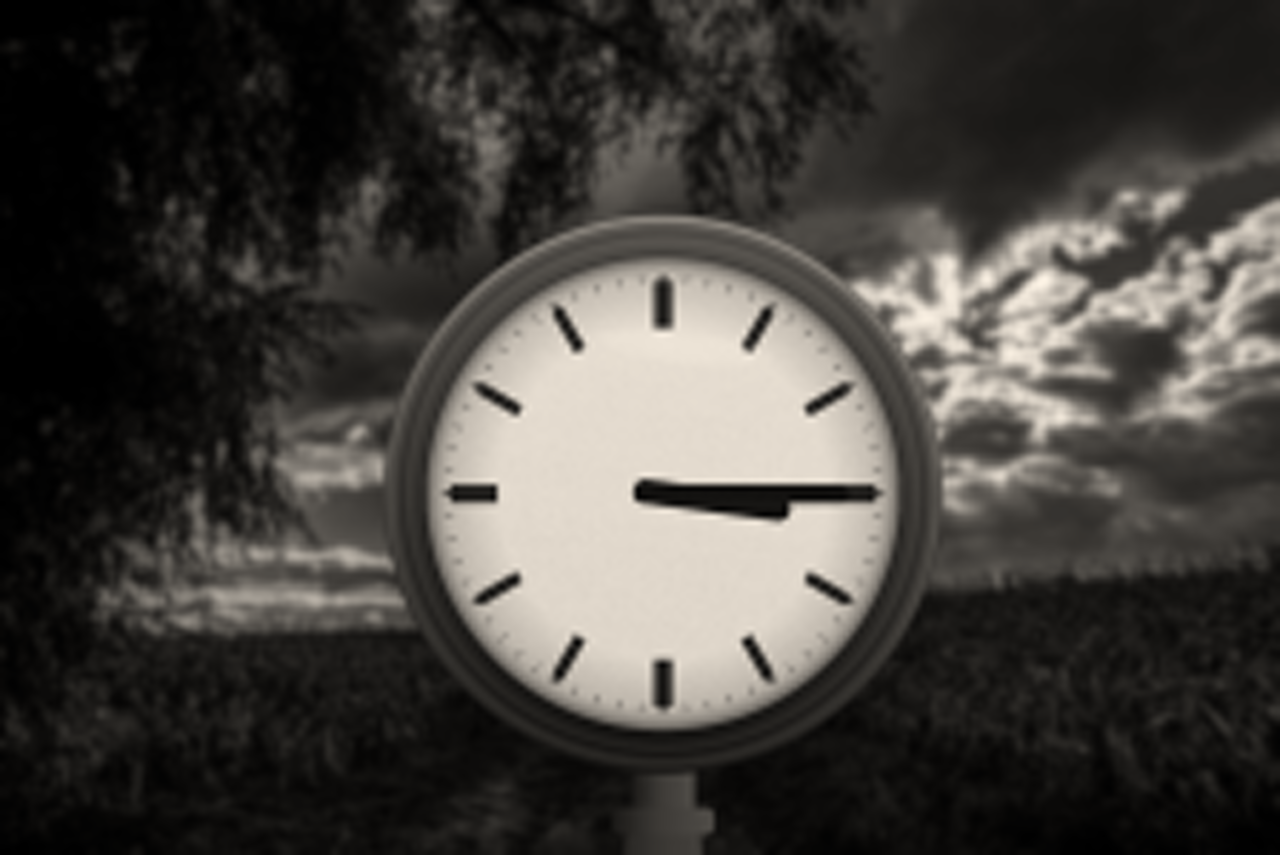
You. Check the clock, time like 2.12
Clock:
3.15
